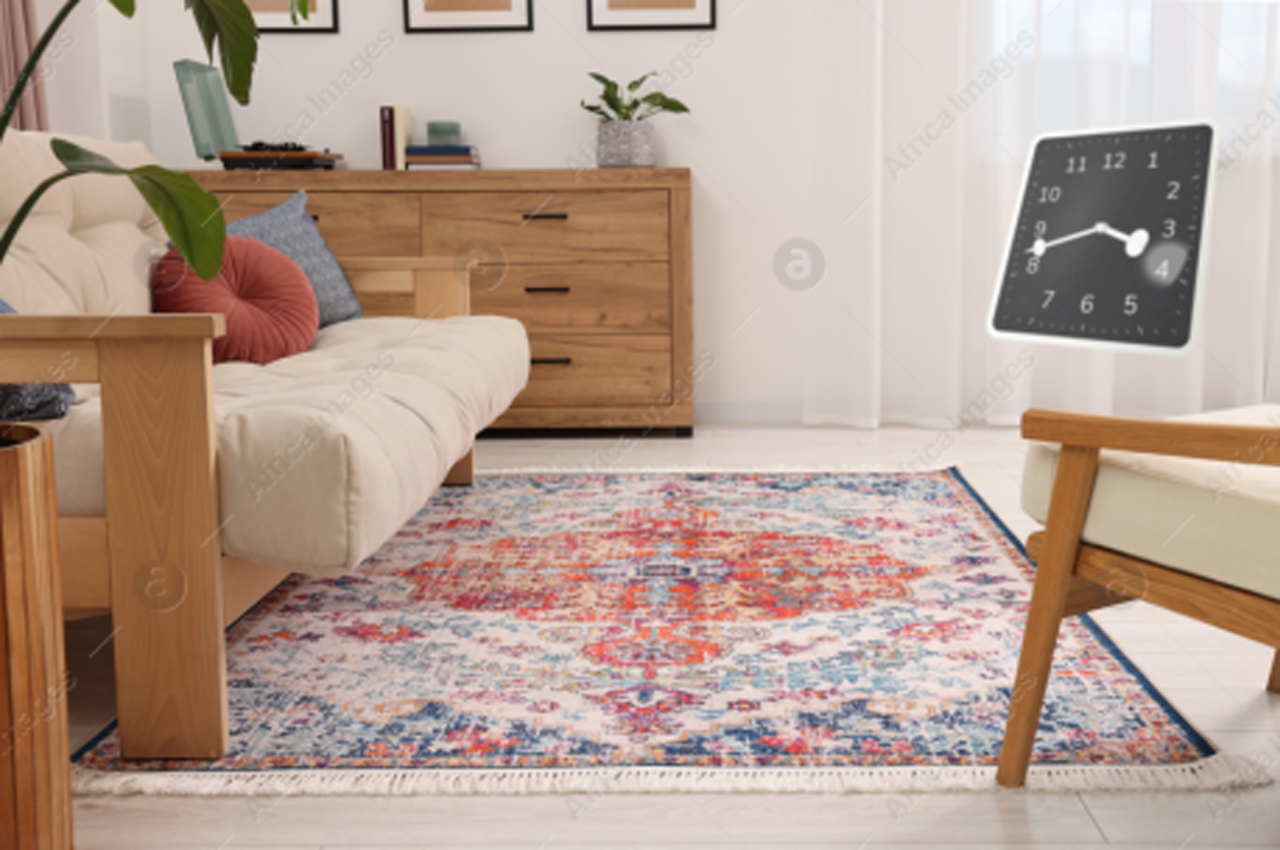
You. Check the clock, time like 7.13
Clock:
3.42
